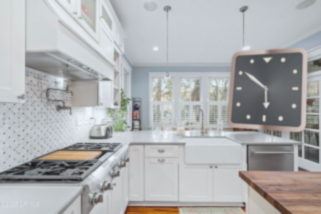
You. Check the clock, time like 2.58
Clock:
5.51
